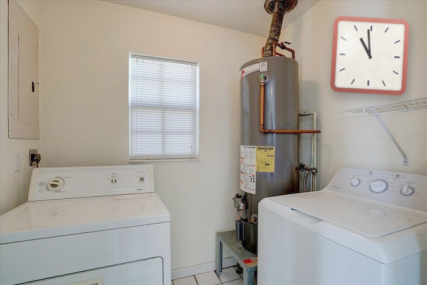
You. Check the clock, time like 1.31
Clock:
10.59
